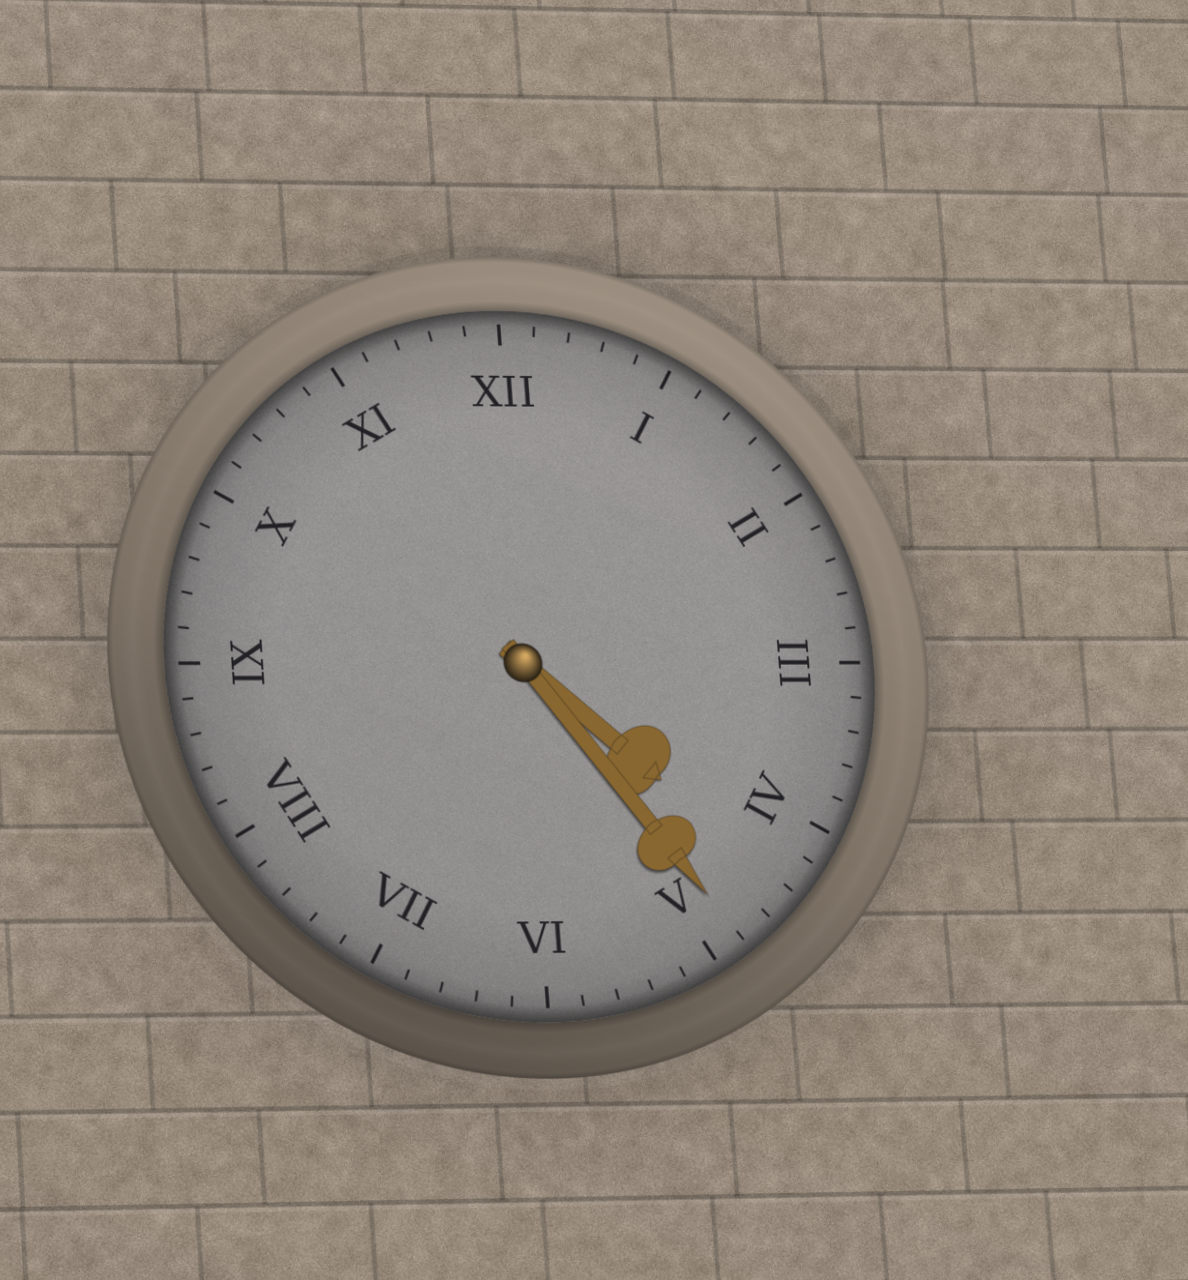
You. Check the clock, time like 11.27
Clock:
4.24
